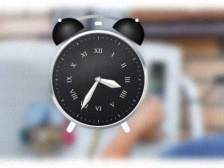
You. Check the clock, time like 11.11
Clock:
3.35
